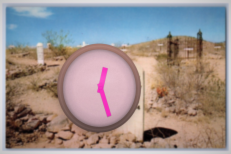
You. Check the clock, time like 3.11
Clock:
12.27
